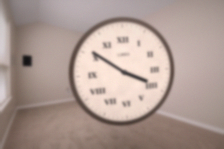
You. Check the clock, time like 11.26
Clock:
3.51
